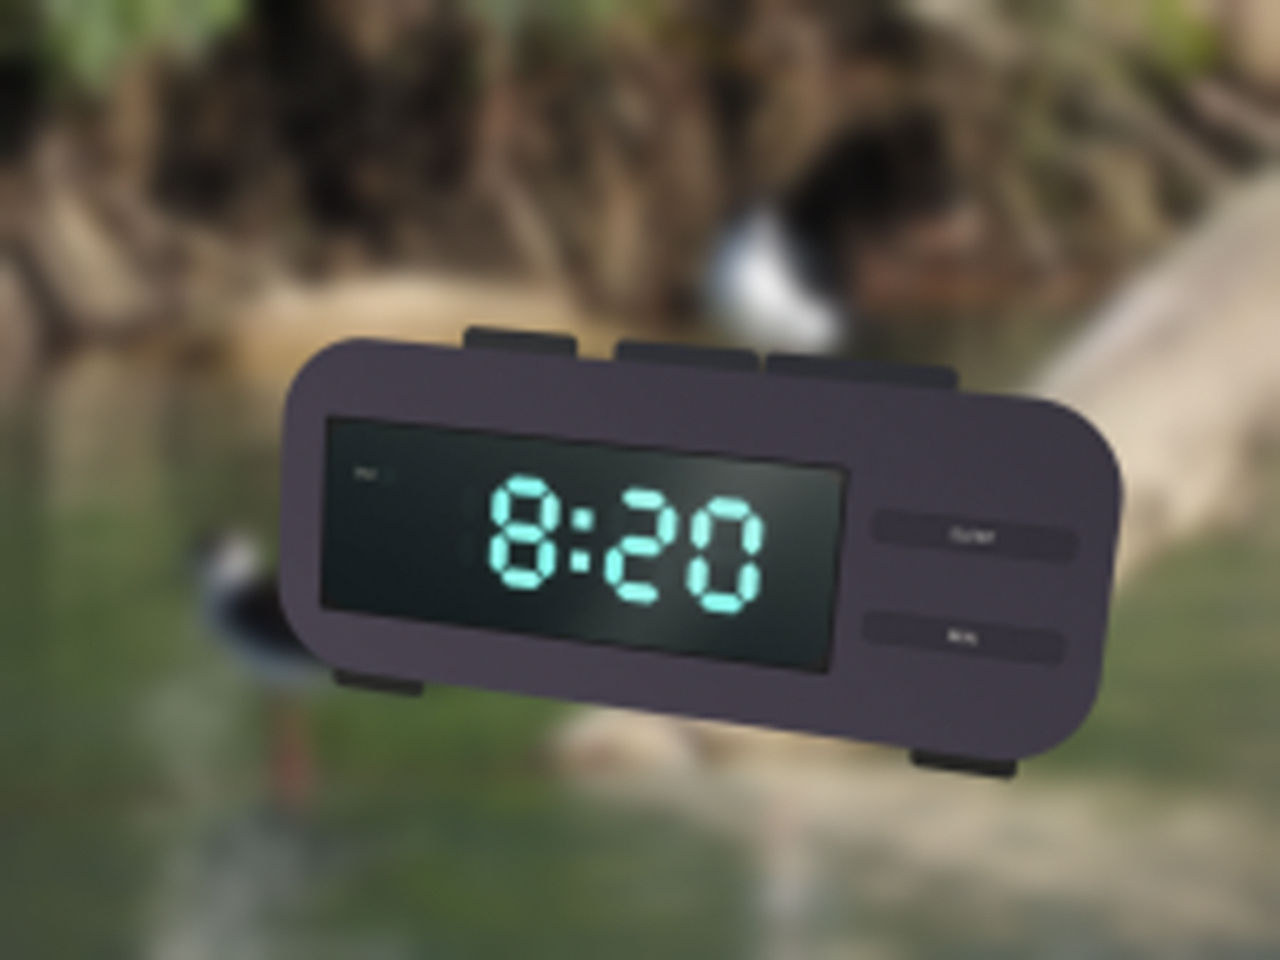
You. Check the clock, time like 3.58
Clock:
8.20
